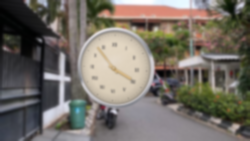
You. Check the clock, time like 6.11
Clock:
3.53
